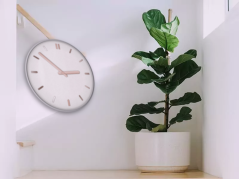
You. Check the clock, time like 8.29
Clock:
2.52
